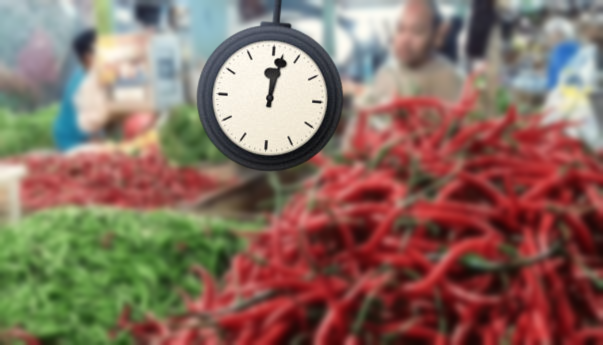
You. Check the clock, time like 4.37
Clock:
12.02
